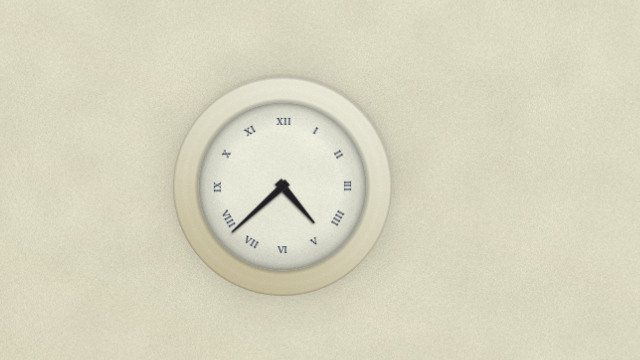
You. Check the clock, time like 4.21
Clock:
4.38
